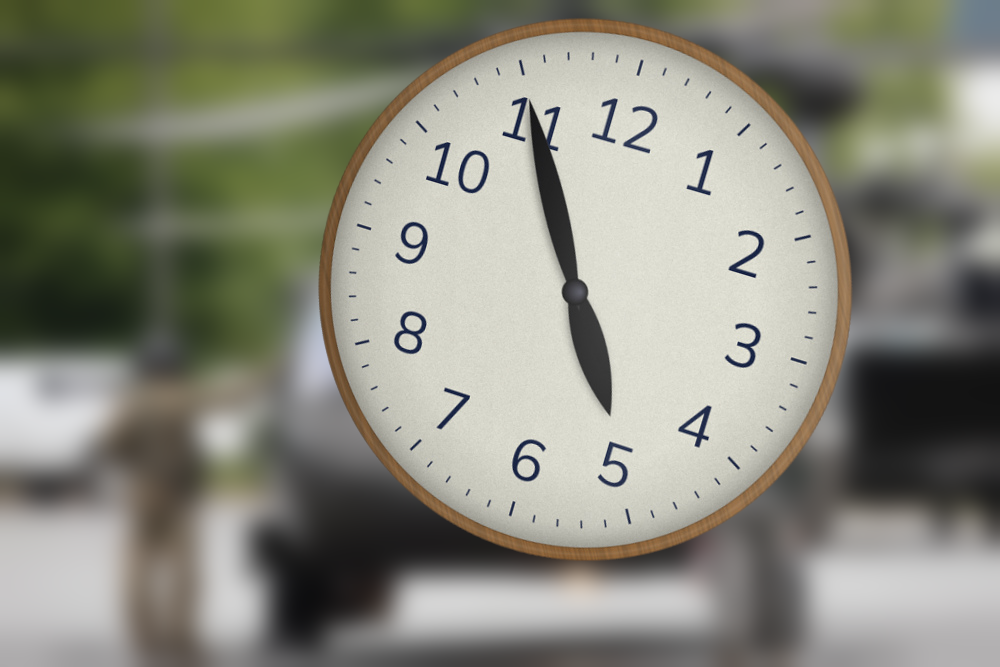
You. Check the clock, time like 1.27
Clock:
4.55
